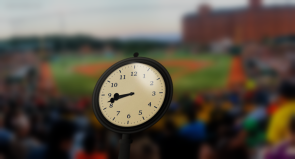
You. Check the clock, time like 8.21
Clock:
8.42
